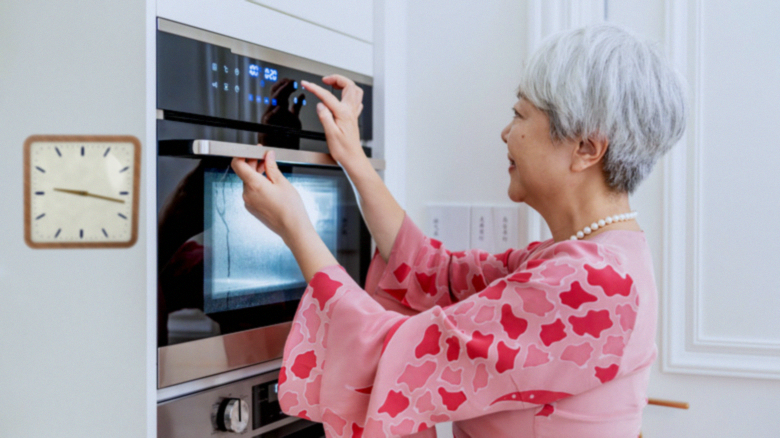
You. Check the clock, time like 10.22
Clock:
9.17
